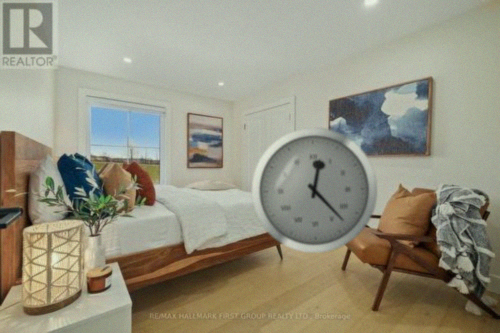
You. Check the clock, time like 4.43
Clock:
12.23
